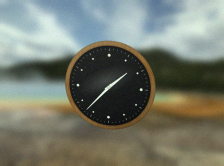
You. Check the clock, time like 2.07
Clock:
1.37
